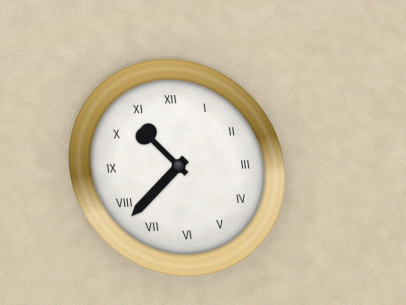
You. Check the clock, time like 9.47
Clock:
10.38
